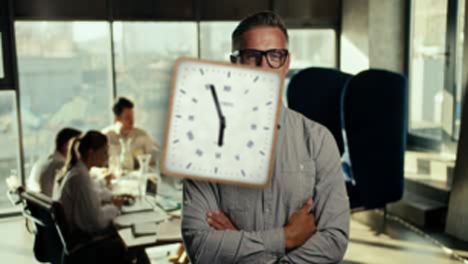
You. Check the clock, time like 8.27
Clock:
5.56
